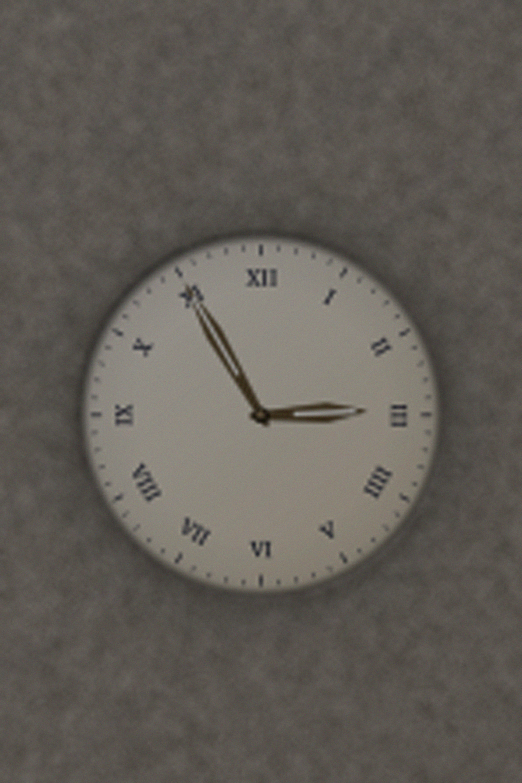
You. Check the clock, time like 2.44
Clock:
2.55
